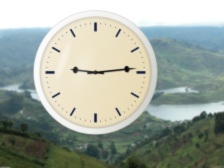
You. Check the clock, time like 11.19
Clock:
9.14
